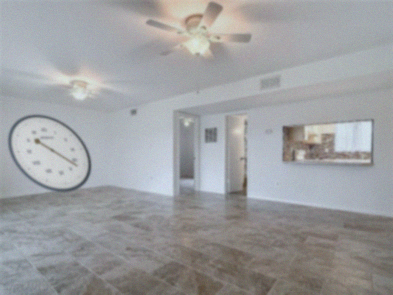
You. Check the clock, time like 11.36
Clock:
10.22
